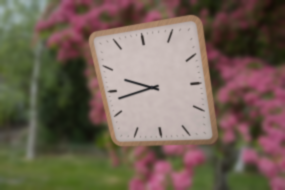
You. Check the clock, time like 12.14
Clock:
9.43
